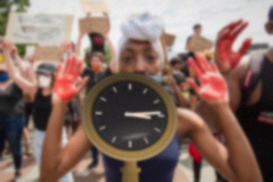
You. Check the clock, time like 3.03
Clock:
3.14
